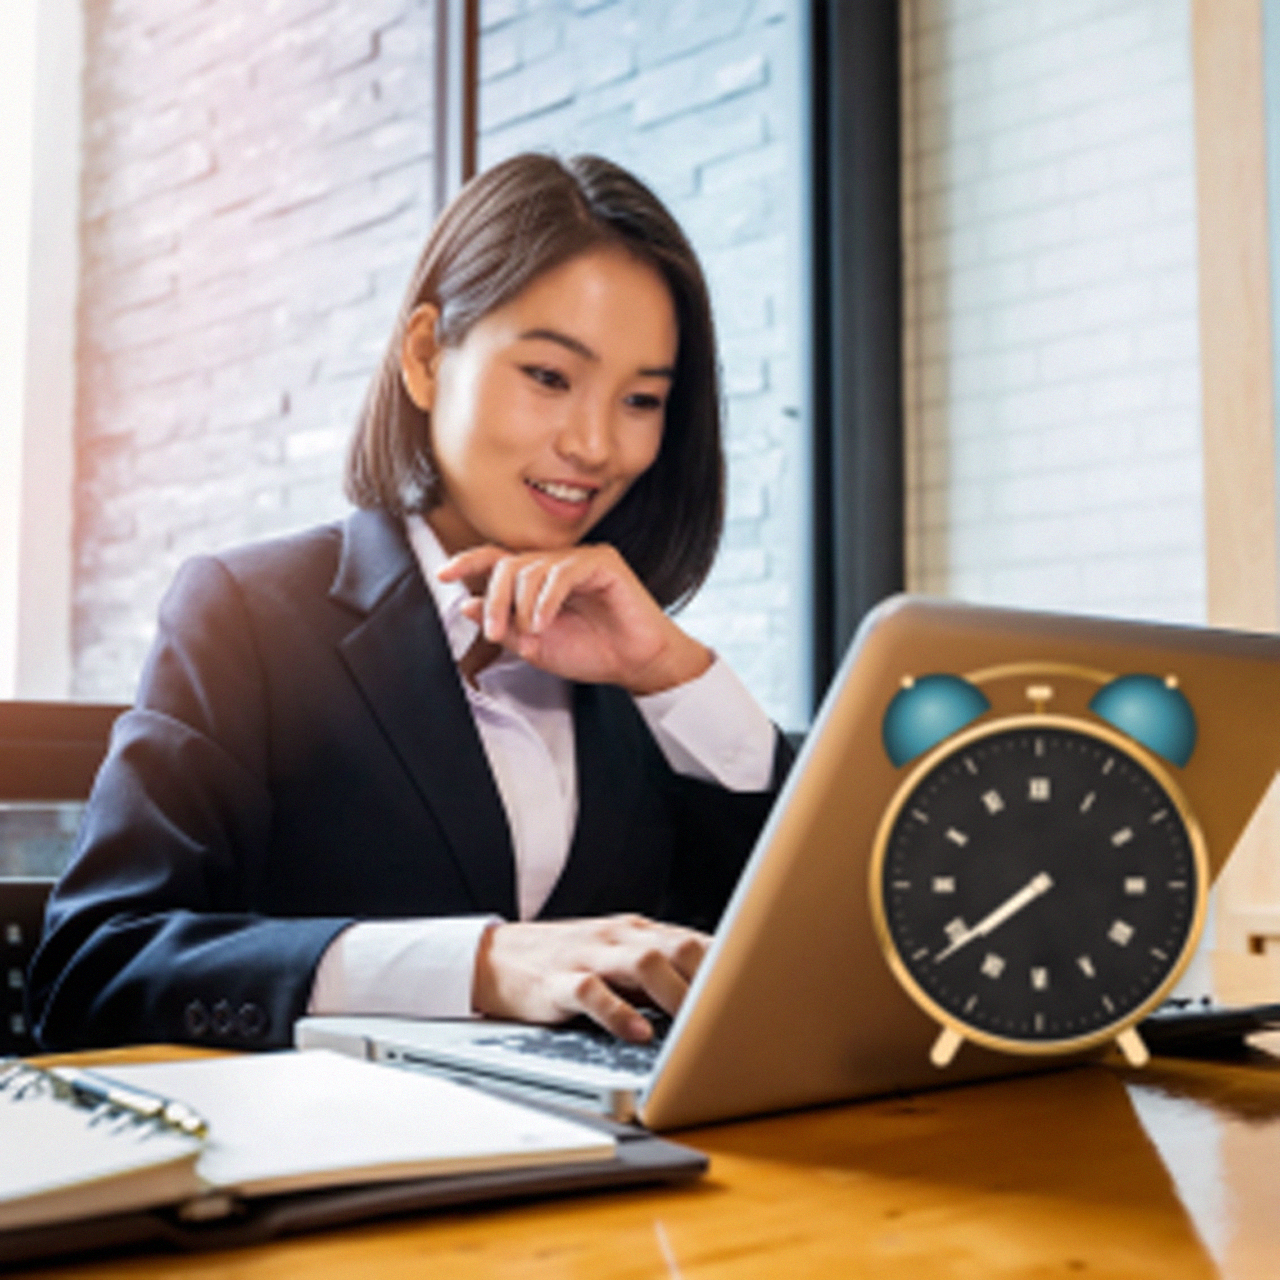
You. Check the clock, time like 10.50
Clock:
7.39
